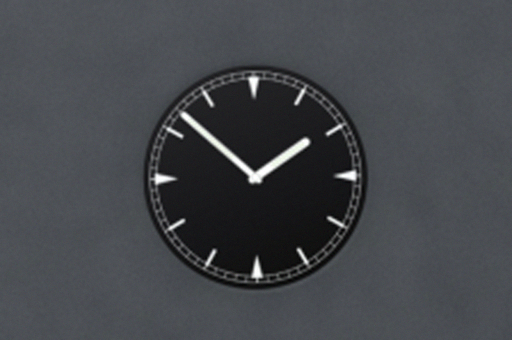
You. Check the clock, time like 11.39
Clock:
1.52
